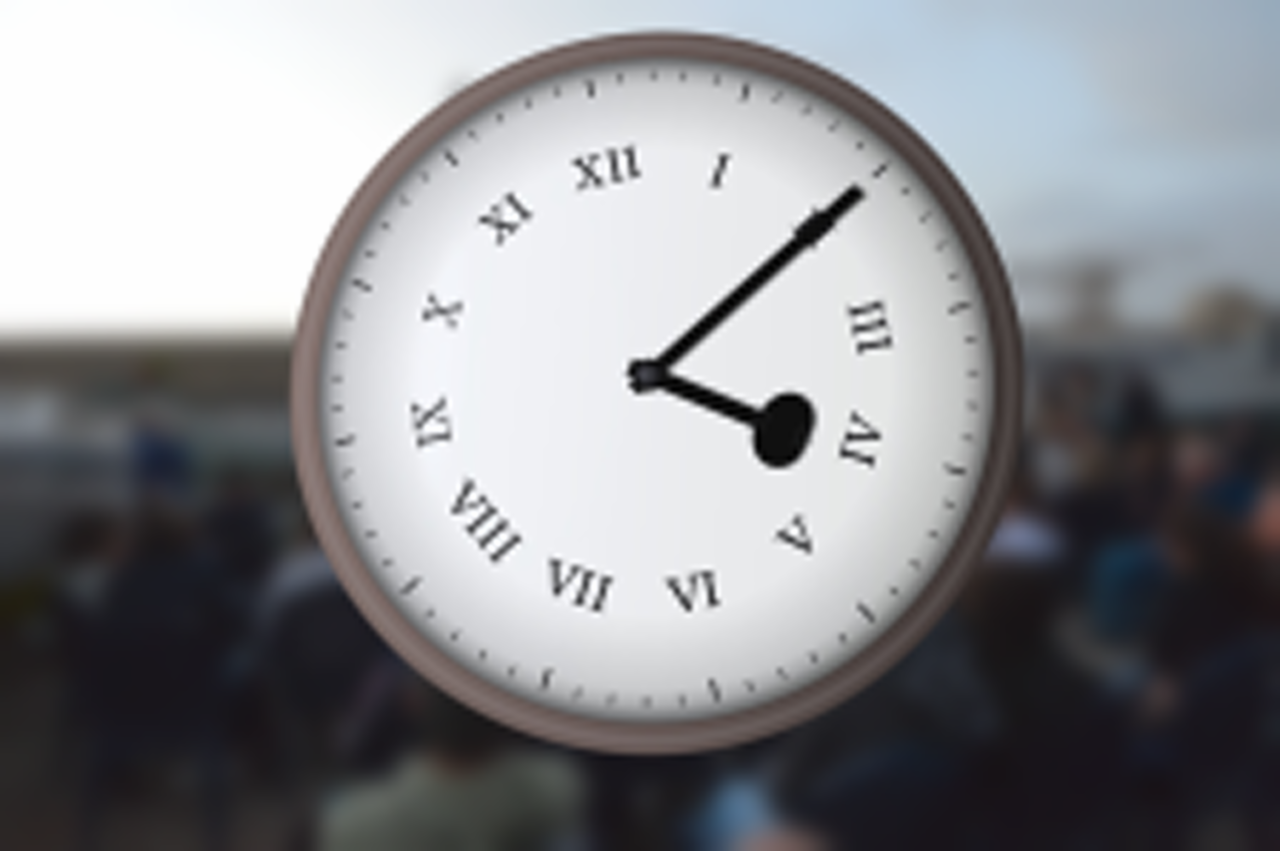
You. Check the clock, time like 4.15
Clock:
4.10
